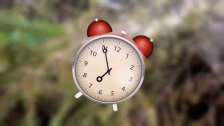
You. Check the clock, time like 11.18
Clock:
6.55
